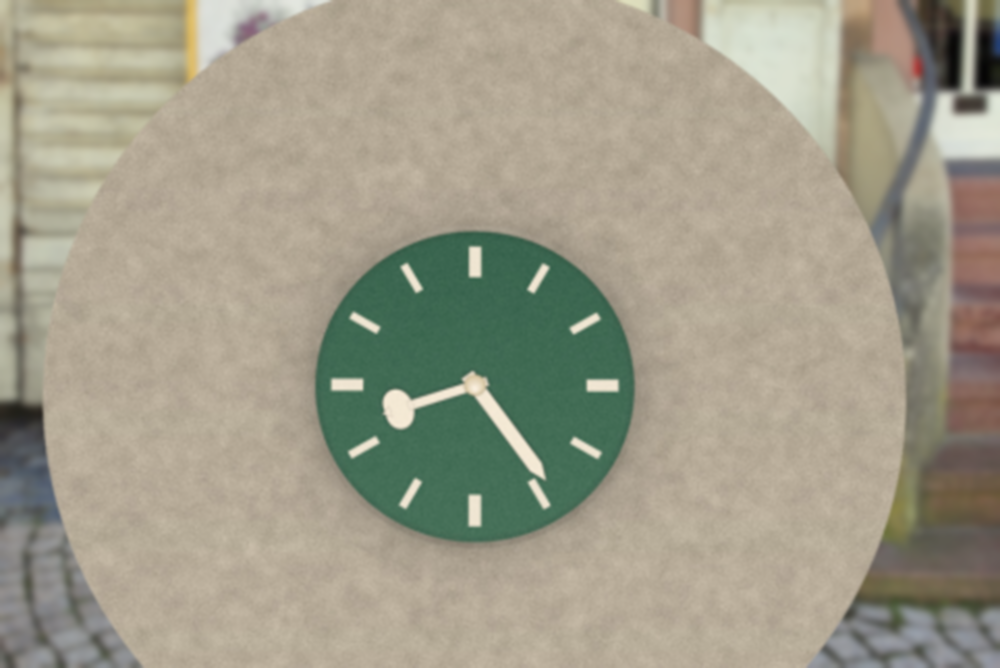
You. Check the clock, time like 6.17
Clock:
8.24
